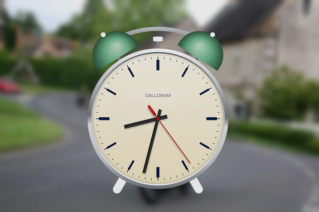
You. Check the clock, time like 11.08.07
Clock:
8.32.24
